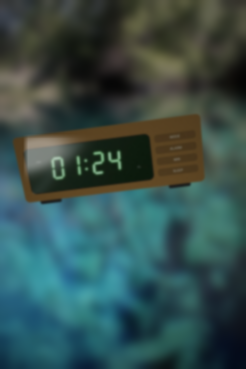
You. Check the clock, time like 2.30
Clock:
1.24
